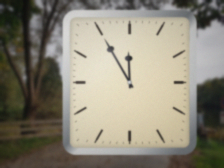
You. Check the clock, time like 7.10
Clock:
11.55
